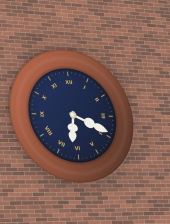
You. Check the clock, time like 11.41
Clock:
6.19
